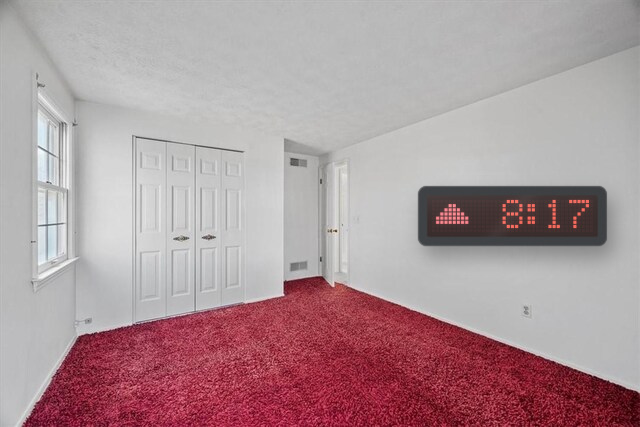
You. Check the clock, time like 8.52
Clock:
8.17
